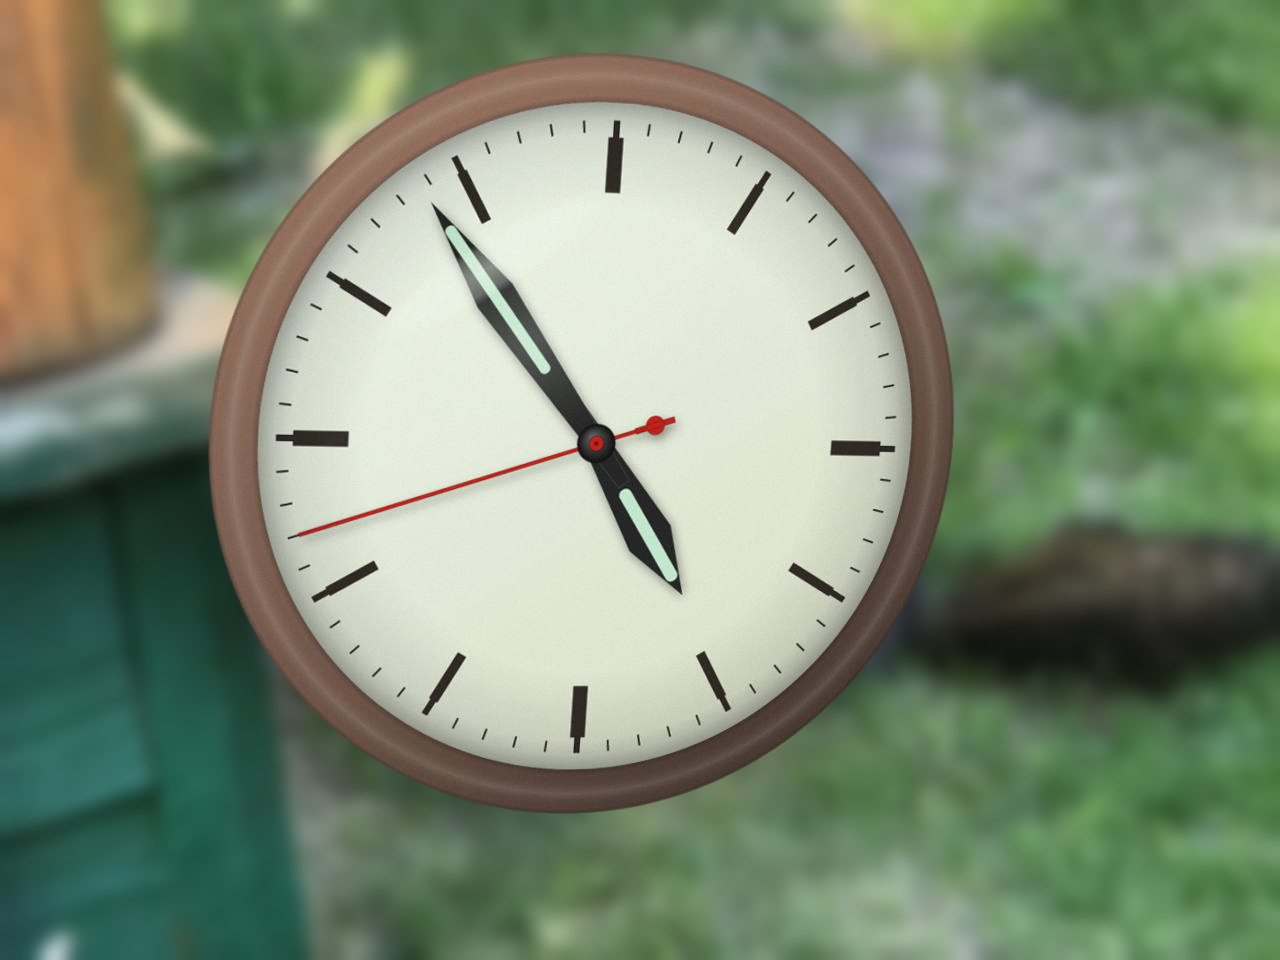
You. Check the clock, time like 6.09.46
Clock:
4.53.42
